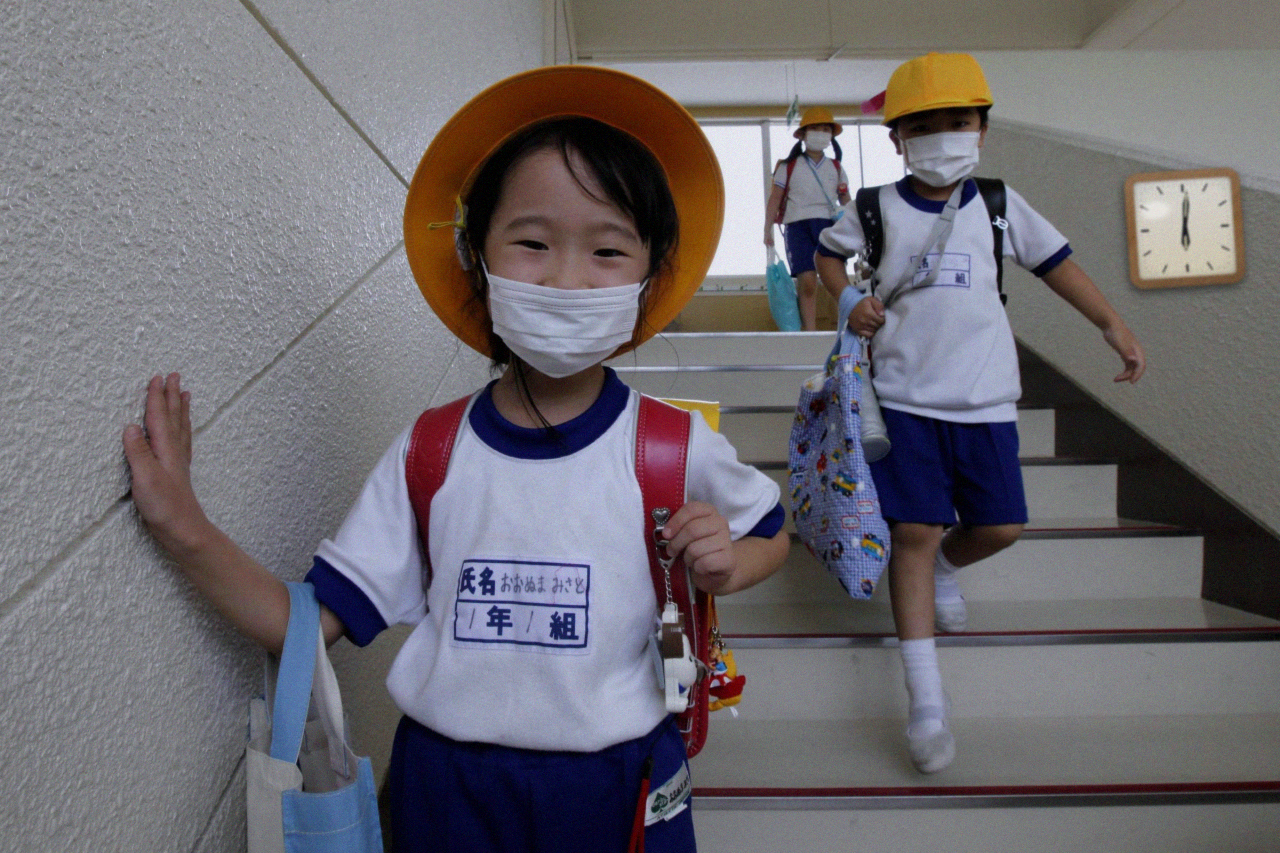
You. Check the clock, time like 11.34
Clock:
6.01
